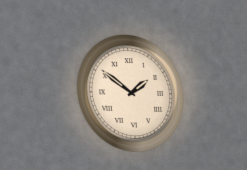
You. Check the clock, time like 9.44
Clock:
1.51
